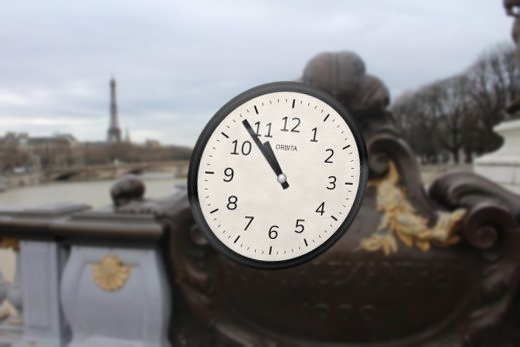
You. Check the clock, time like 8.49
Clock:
10.53
